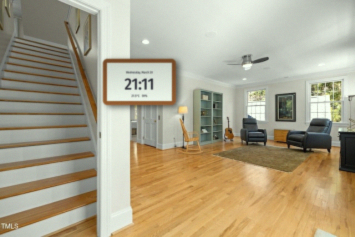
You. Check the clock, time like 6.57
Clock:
21.11
